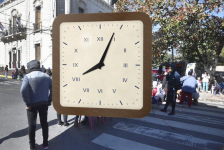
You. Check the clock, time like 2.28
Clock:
8.04
